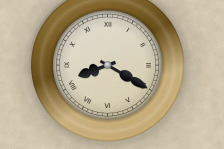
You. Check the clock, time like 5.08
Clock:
8.20
